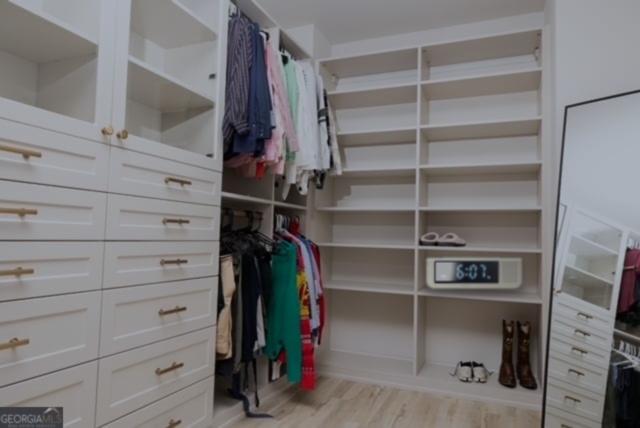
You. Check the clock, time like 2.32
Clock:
6.07
